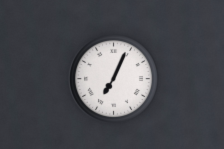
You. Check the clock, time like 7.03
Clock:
7.04
